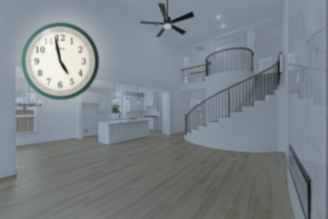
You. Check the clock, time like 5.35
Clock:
4.58
